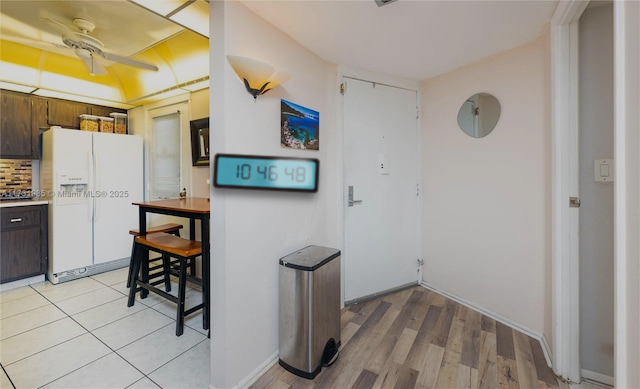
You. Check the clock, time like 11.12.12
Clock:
10.46.48
